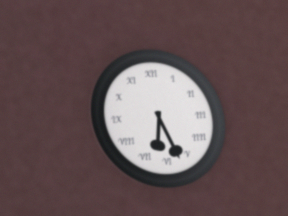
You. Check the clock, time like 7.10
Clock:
6.27
